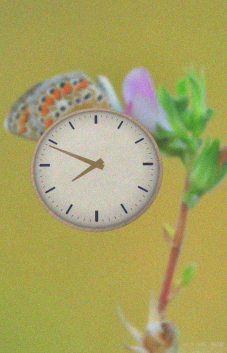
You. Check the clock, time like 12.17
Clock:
7.49
